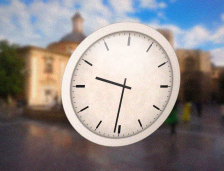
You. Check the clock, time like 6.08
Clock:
9.31
